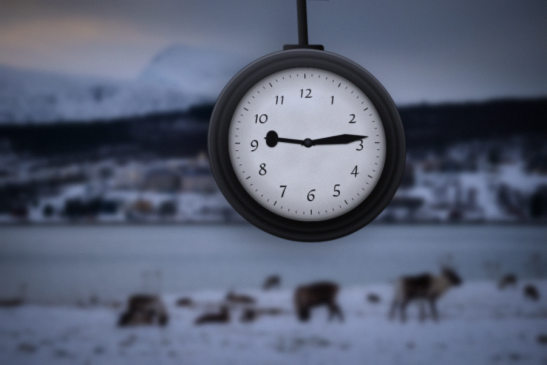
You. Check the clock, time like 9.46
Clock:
9.14
